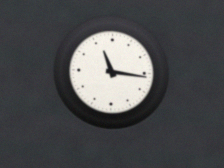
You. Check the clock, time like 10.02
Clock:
11.16
